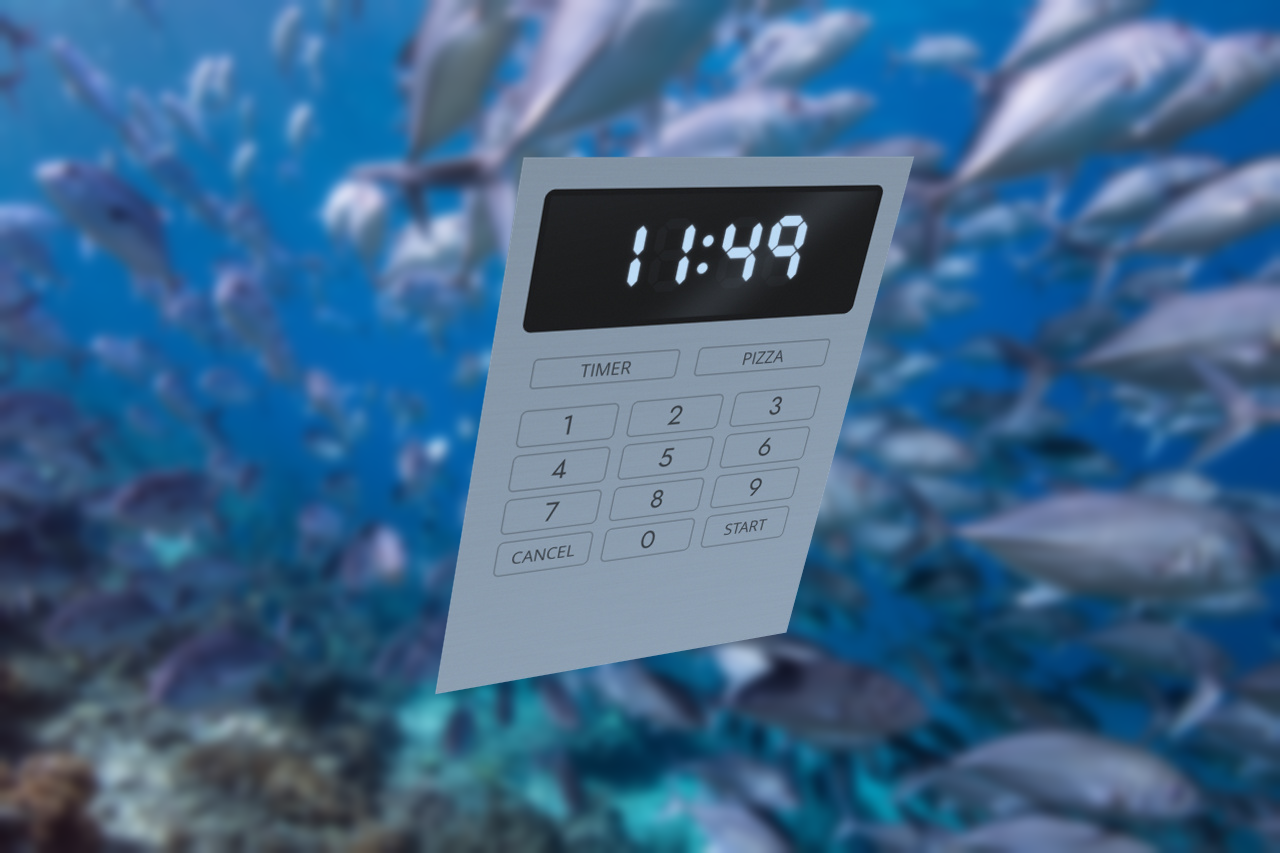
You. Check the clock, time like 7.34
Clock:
11.49
